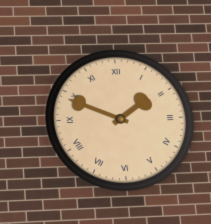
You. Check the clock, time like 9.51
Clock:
1.49
